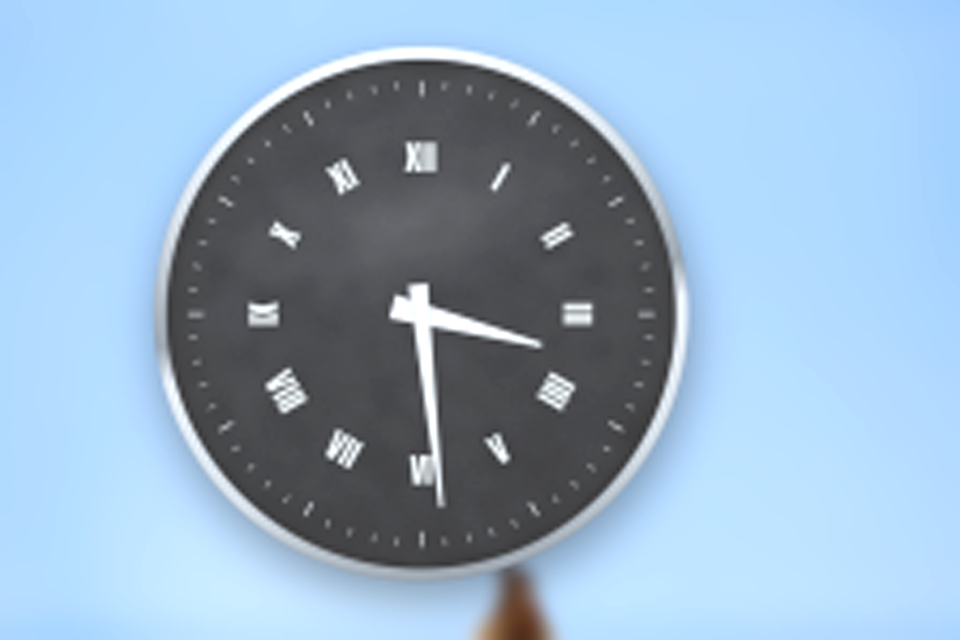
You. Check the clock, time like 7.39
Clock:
3.29
